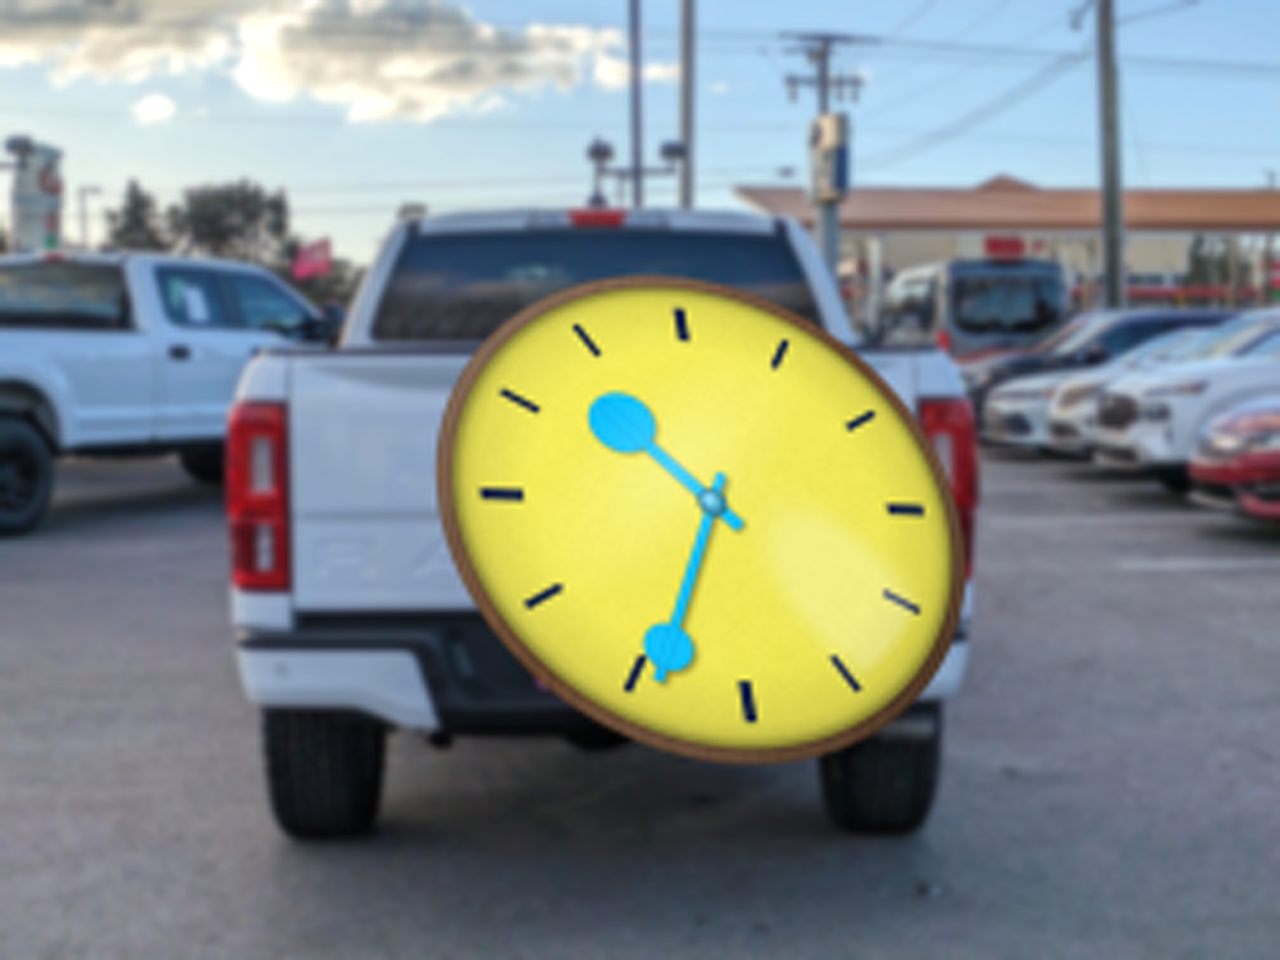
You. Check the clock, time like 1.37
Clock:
10.34
